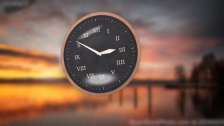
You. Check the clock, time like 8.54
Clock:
2.51
